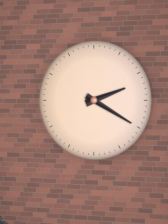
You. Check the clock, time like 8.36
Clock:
2.20
